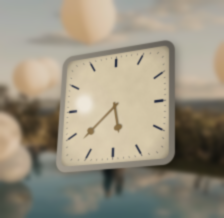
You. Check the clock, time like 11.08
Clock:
5.38
